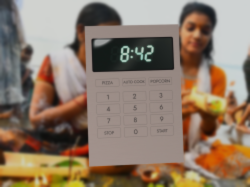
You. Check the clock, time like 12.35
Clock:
8.42
